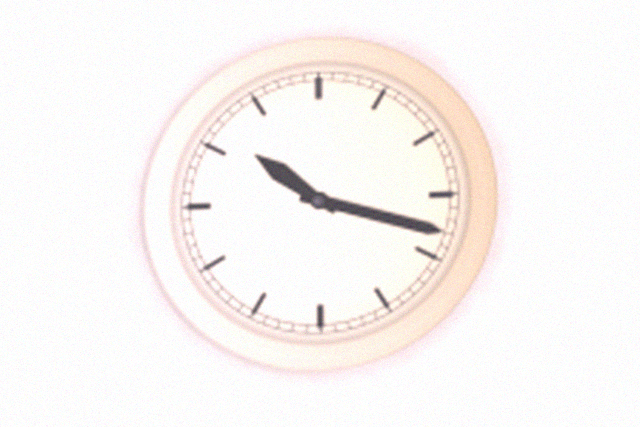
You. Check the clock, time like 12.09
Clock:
10.18
